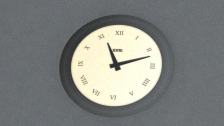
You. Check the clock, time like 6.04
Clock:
11.12
